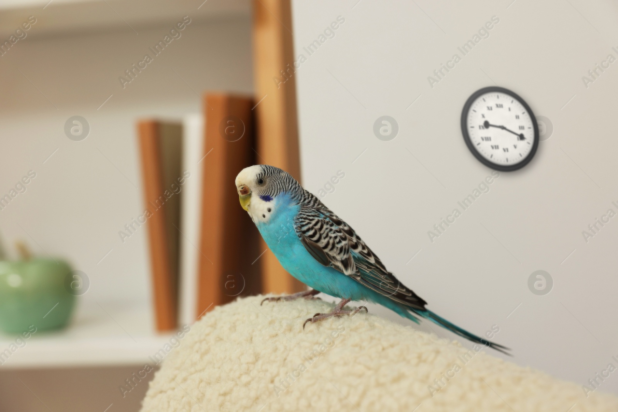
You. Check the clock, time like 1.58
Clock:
9.19
